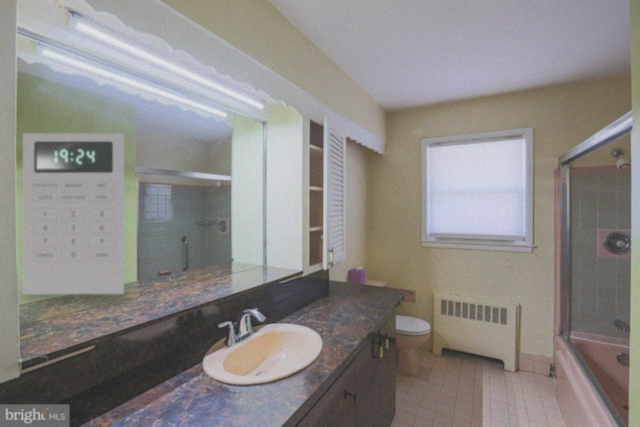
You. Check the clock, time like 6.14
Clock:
19.24
